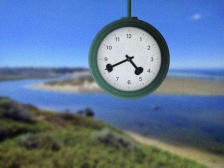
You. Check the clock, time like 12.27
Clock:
4.41
